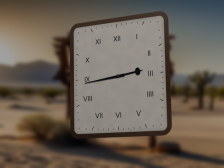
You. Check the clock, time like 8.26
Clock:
2.44
